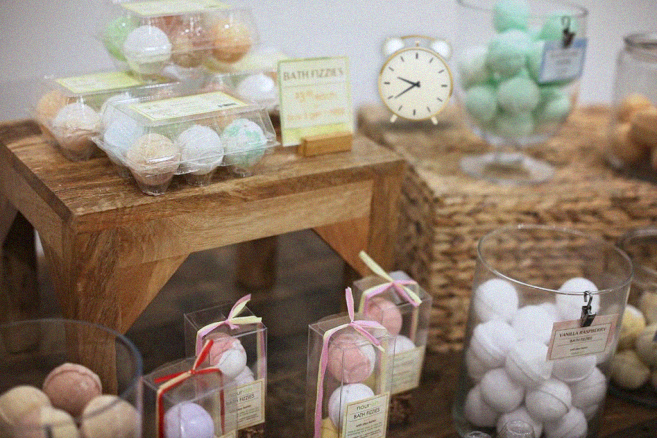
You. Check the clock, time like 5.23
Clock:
9.39
